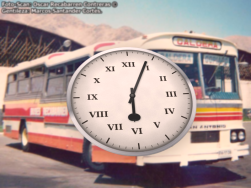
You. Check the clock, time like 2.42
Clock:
6.04
